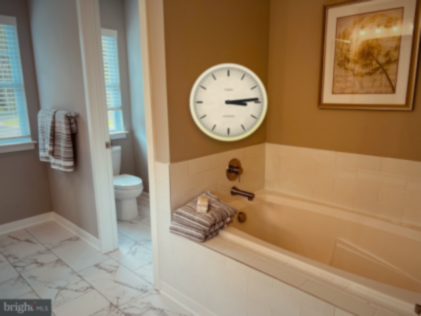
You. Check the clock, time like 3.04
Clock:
3.14
